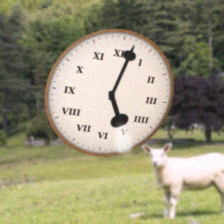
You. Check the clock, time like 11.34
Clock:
5.02
